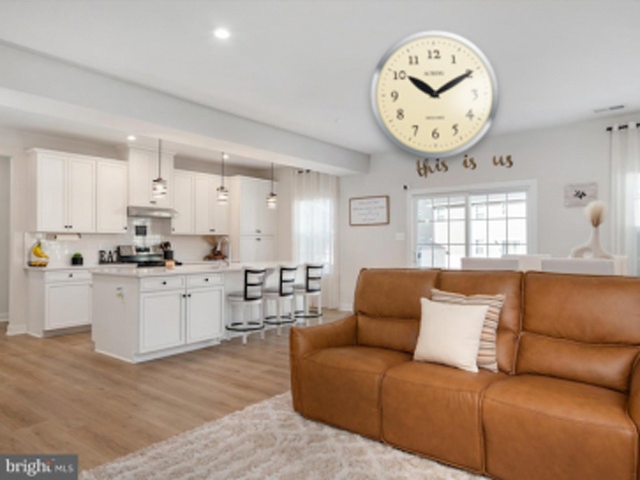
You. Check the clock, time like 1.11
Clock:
10.10
